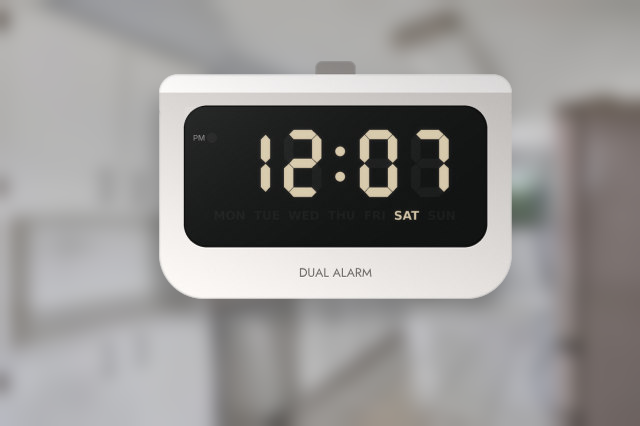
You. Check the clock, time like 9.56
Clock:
12.07
